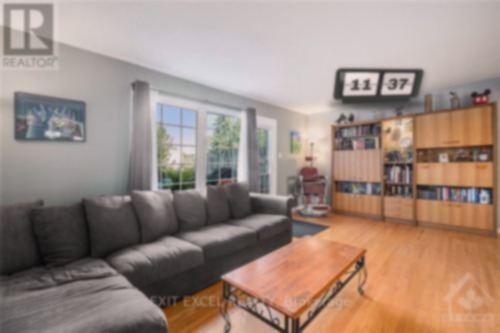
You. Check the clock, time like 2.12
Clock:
11.37
